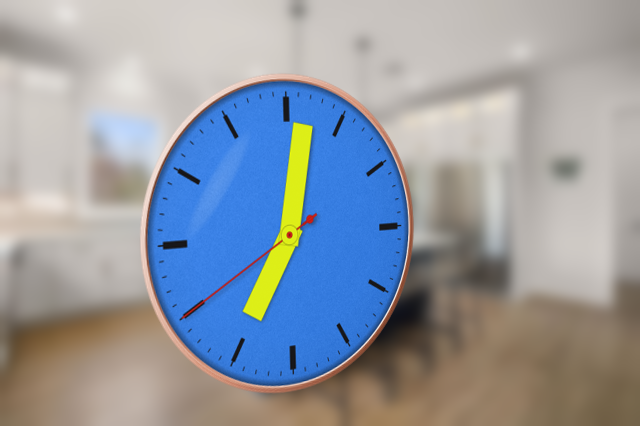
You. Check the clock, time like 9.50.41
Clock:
7.01.40
